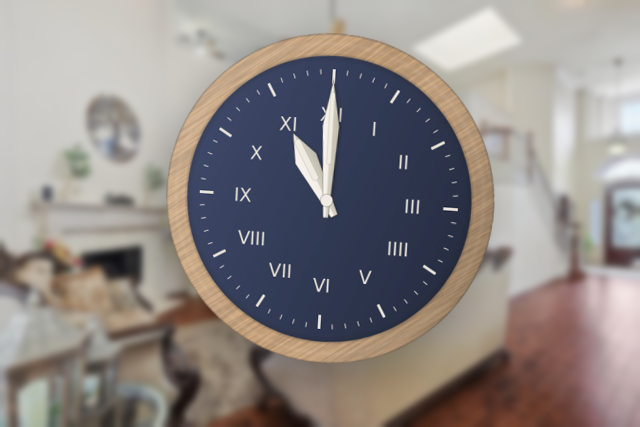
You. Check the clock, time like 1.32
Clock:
11.00
